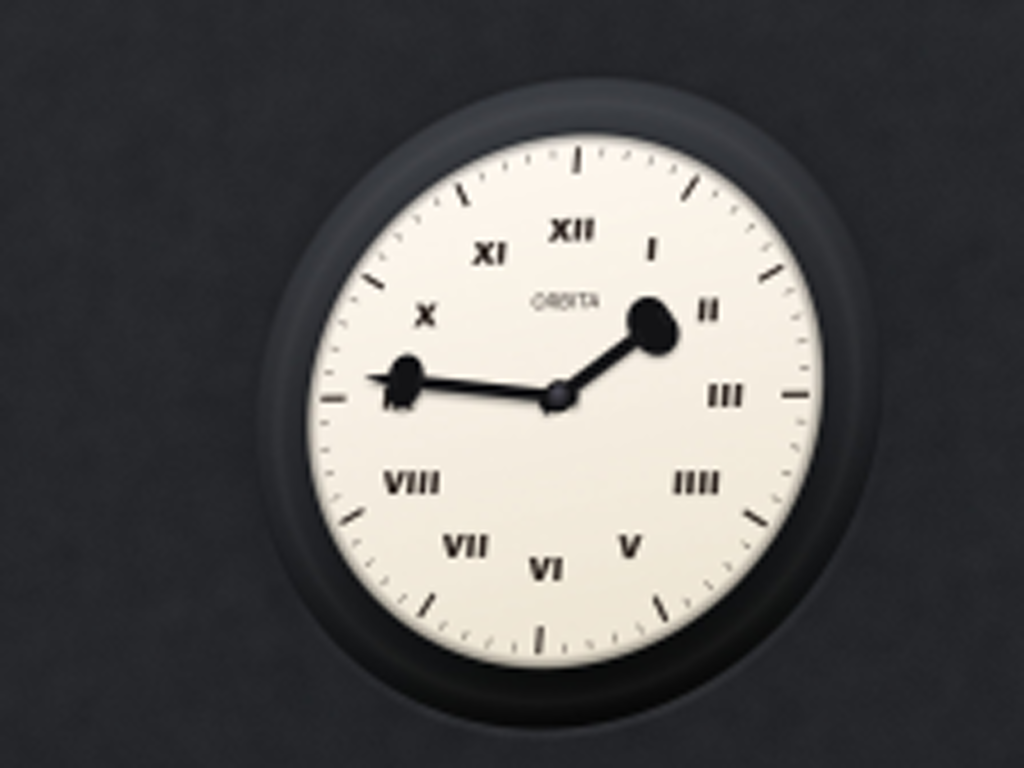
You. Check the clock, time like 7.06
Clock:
1.46
